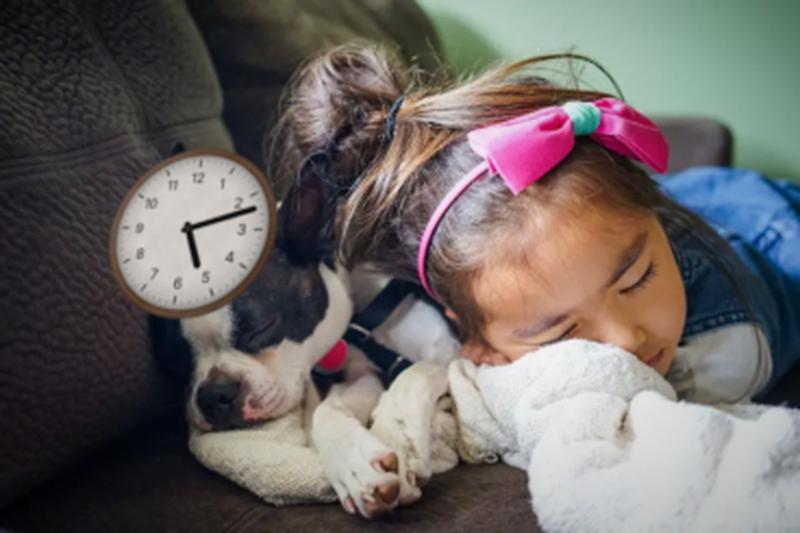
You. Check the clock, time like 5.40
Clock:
5.12
